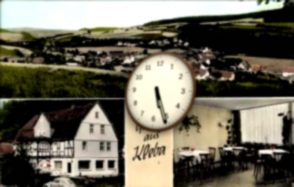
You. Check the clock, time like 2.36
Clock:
5.26
